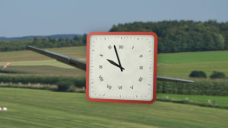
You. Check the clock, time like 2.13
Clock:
9.57
